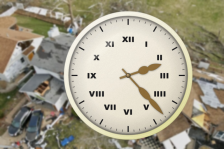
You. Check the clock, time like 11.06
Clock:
2.23
